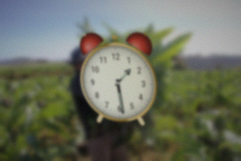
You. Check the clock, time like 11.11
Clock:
1.29
